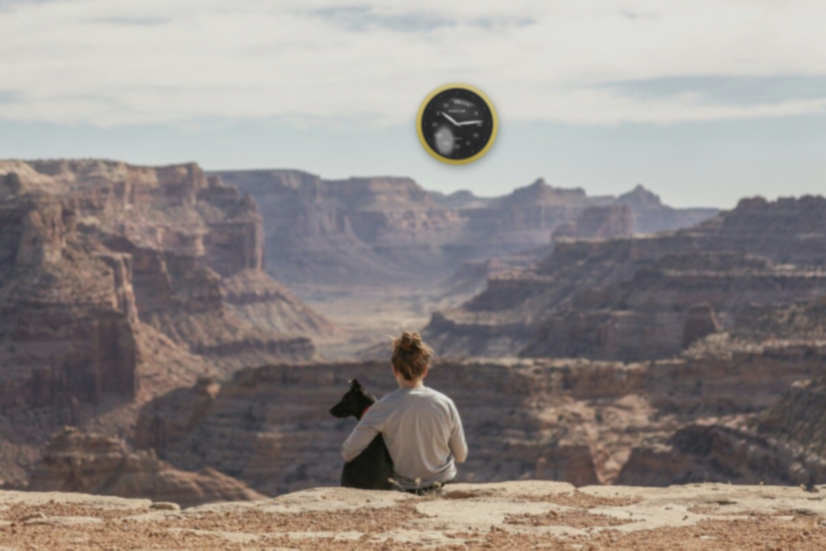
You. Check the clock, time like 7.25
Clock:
10.14
